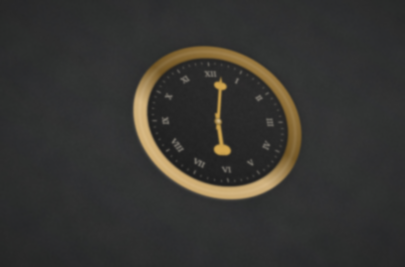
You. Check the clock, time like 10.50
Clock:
6.02
